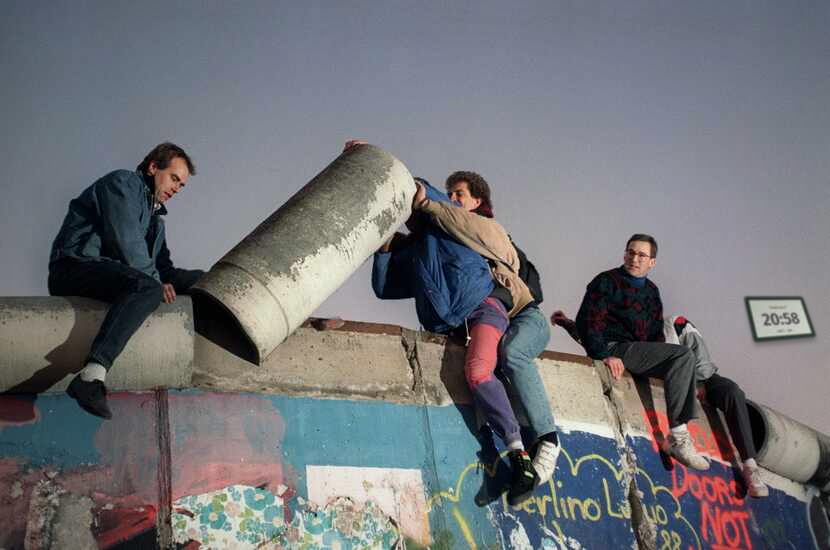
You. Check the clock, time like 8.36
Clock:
20.58
